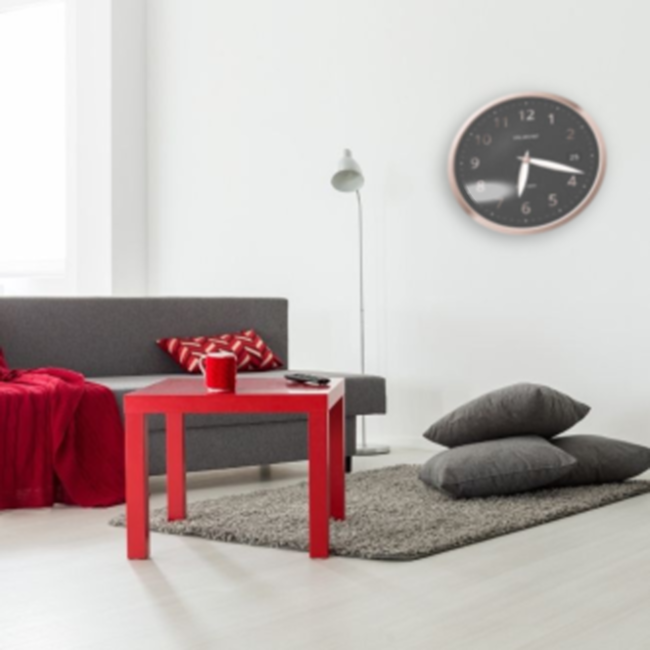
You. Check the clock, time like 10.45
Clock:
6.18
